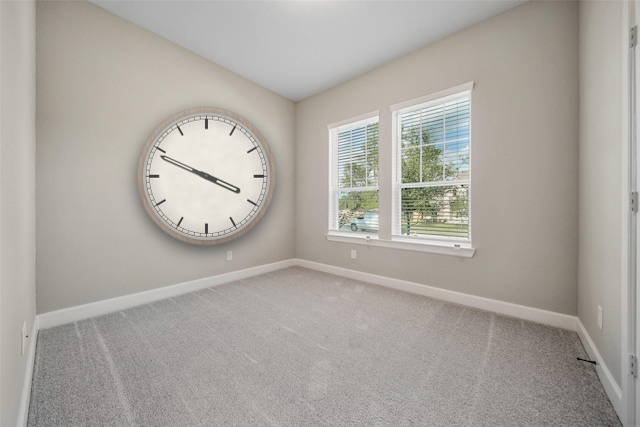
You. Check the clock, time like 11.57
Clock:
3.49
